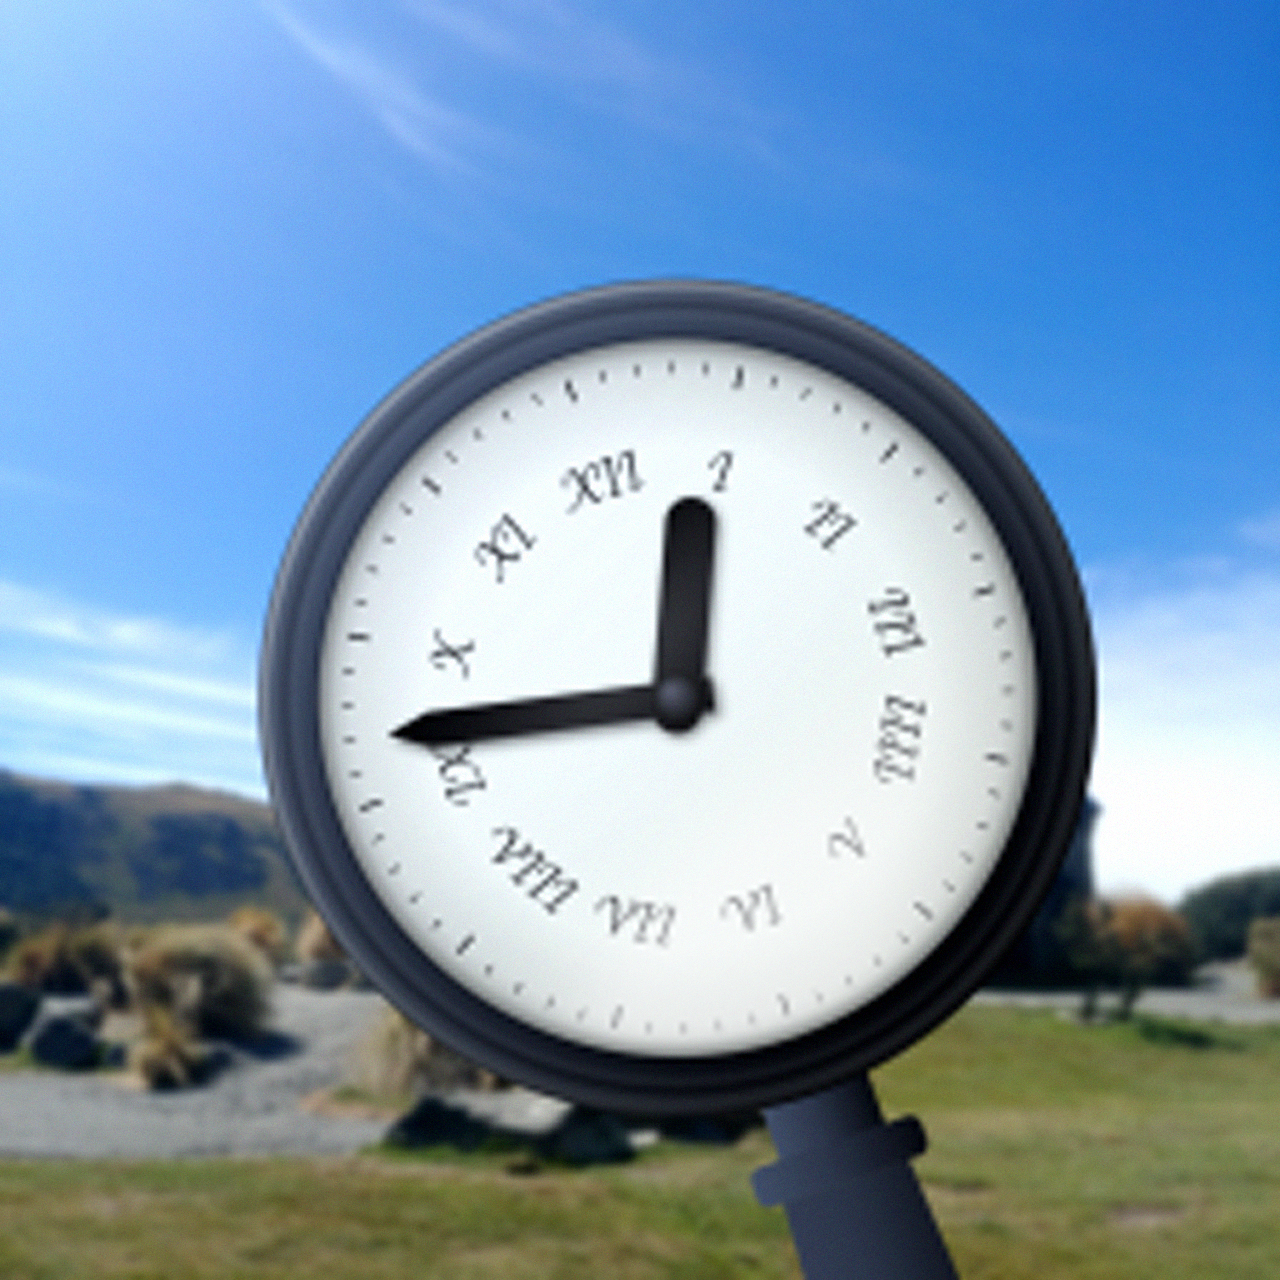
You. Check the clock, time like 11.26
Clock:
12.47
